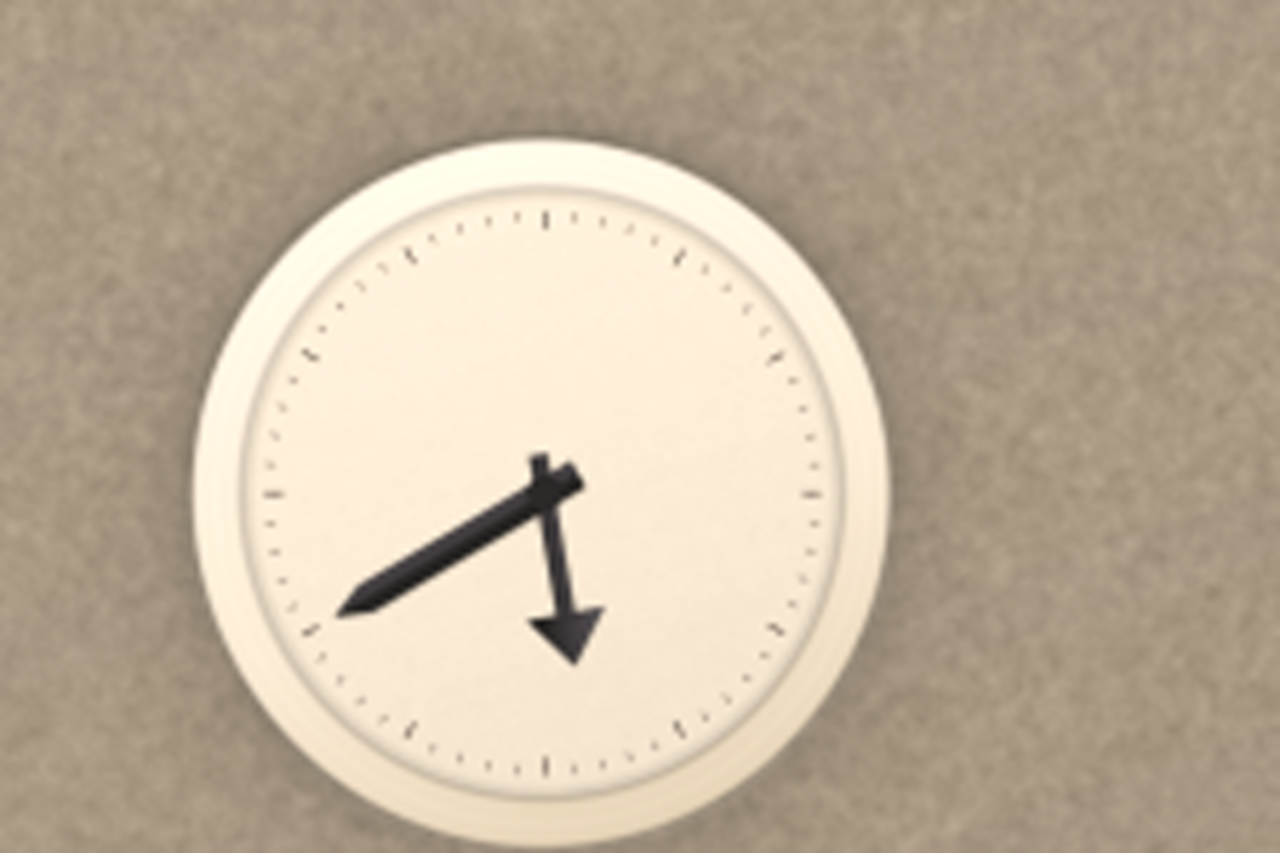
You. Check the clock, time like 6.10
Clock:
5.40
